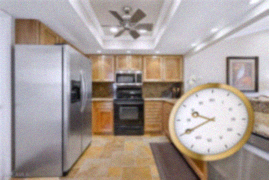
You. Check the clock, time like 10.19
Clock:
9.40
